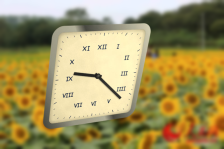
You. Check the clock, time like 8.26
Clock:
9.22
